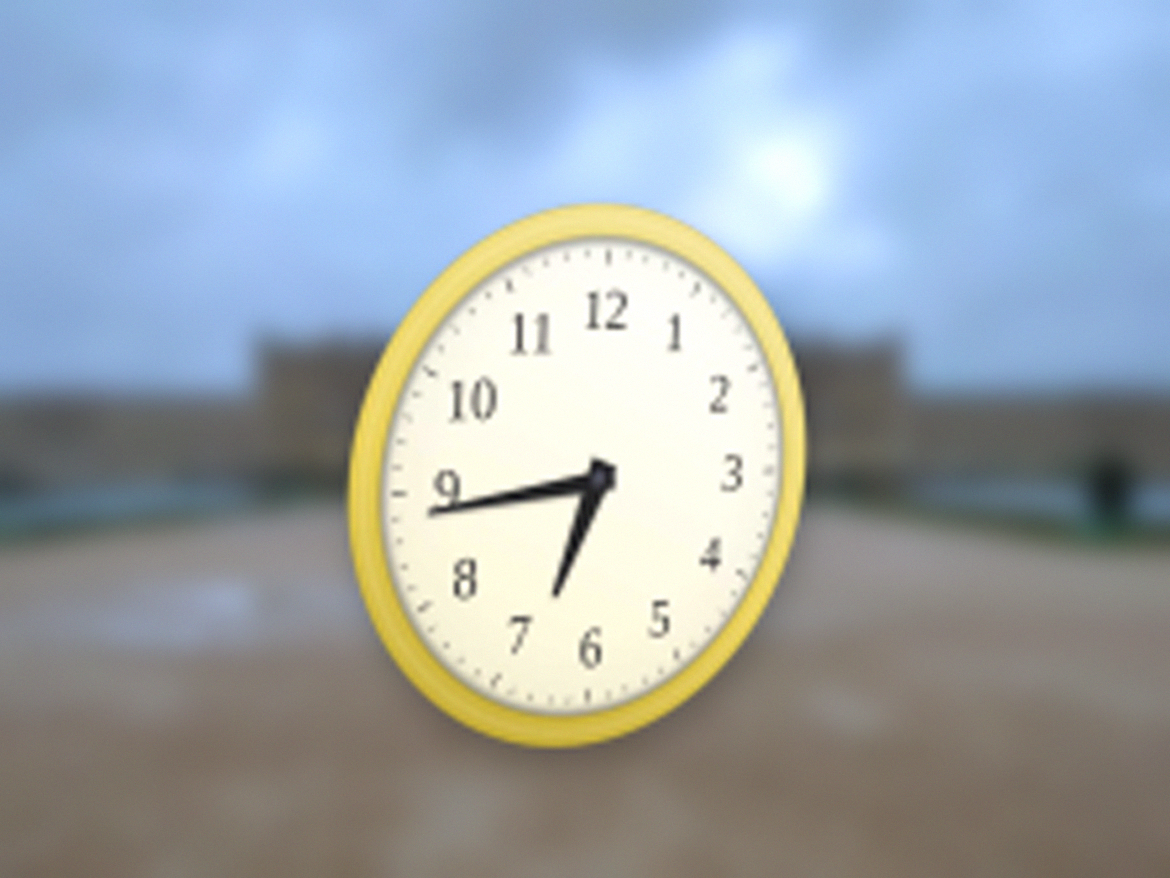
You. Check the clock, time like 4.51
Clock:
6.44
